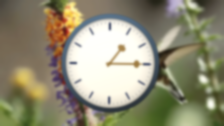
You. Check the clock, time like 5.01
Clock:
1.15
